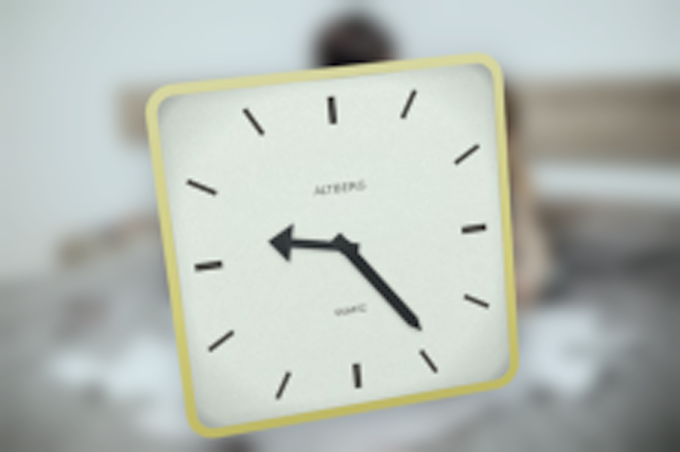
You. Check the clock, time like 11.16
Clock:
9.24
